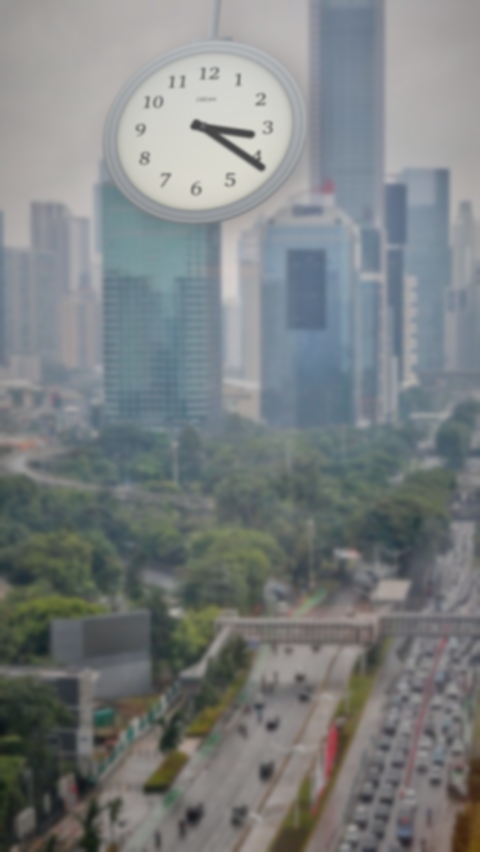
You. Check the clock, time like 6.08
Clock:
3.21
